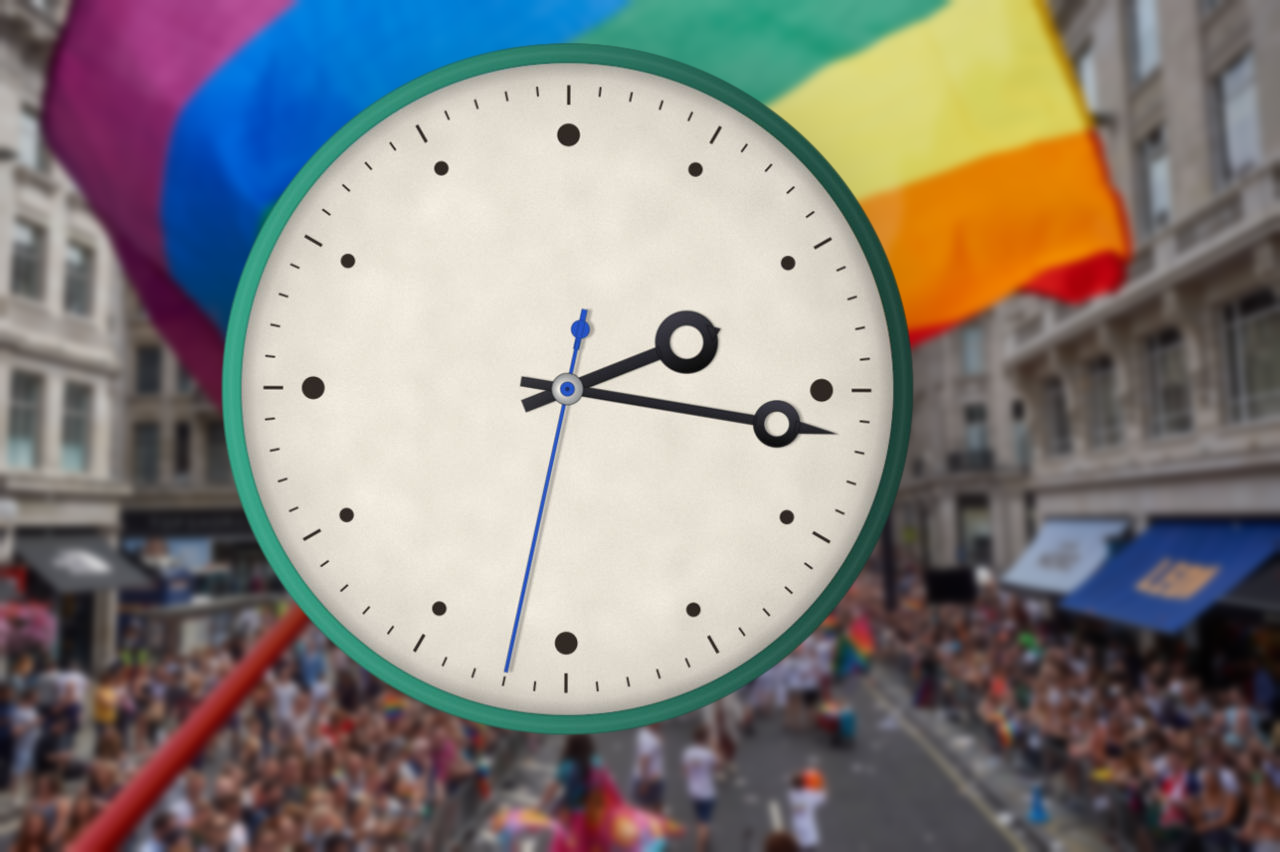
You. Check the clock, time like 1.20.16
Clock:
2.16.32
